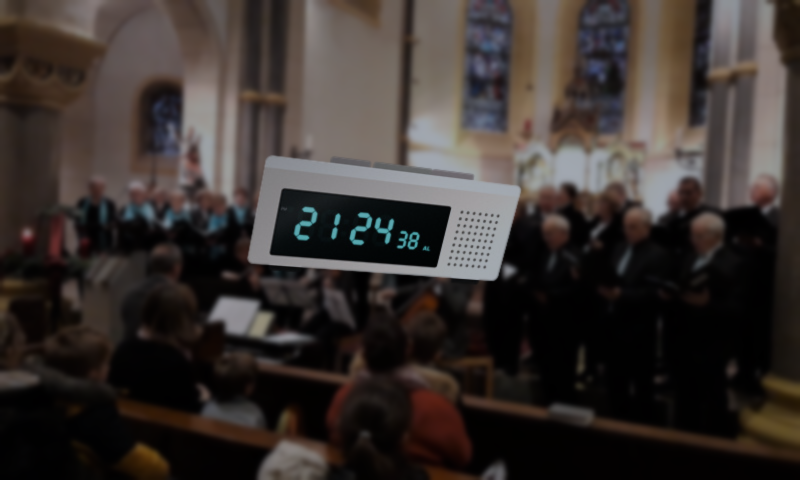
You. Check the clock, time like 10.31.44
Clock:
21.24.38
